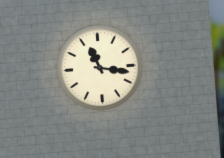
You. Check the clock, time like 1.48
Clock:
11.17
